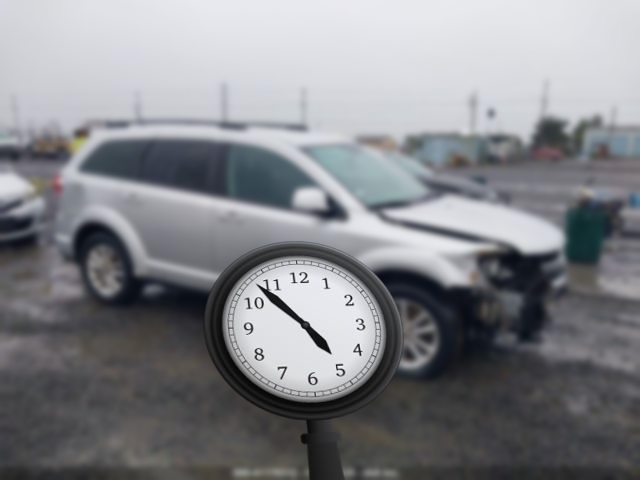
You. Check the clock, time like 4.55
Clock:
4.53
